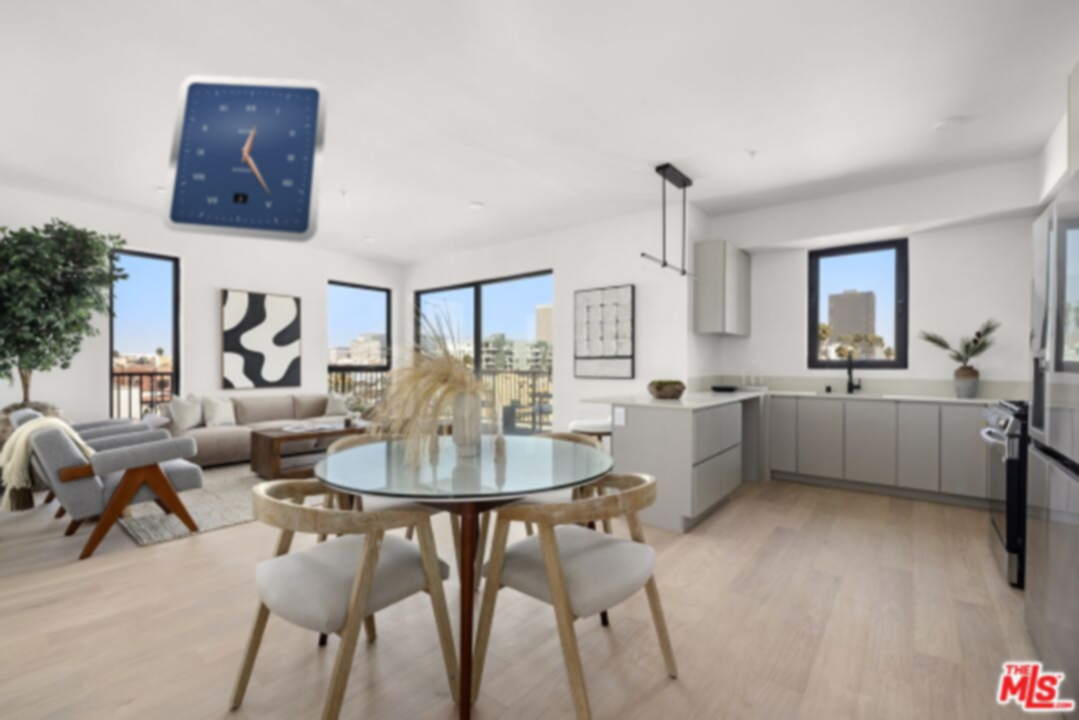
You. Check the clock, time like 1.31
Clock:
12.24
